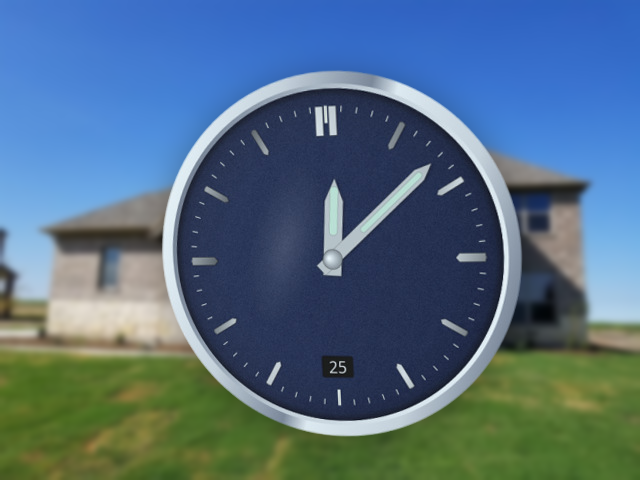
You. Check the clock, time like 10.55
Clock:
12.08
